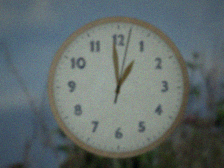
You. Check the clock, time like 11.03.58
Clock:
12.59.02
